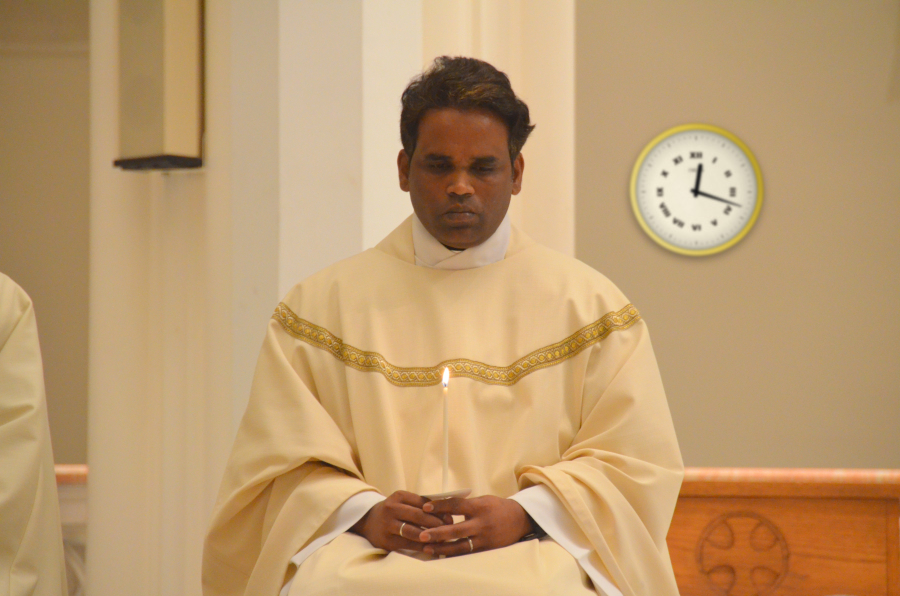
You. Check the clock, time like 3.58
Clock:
12.18
